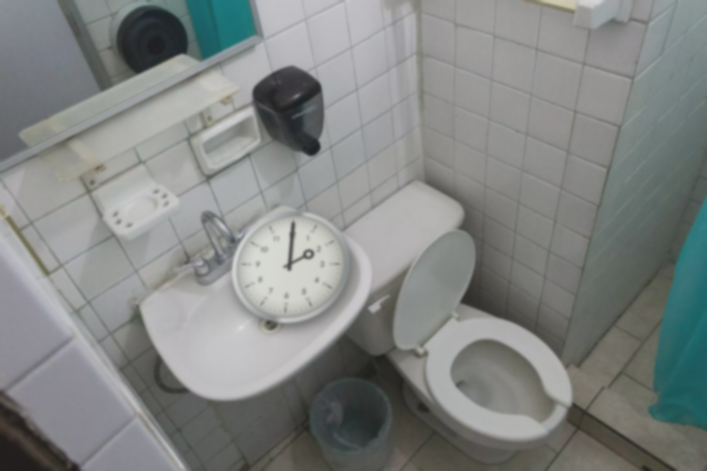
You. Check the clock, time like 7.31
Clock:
2.00
